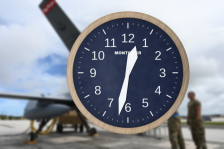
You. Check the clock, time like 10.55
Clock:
12.32
